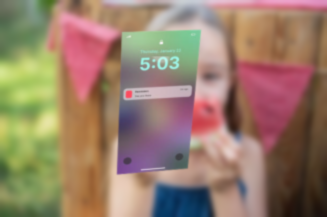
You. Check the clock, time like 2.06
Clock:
5.03
